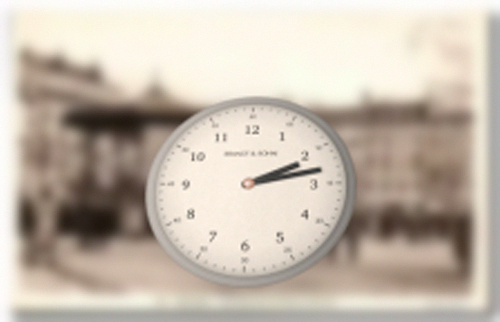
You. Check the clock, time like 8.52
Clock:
2.13
